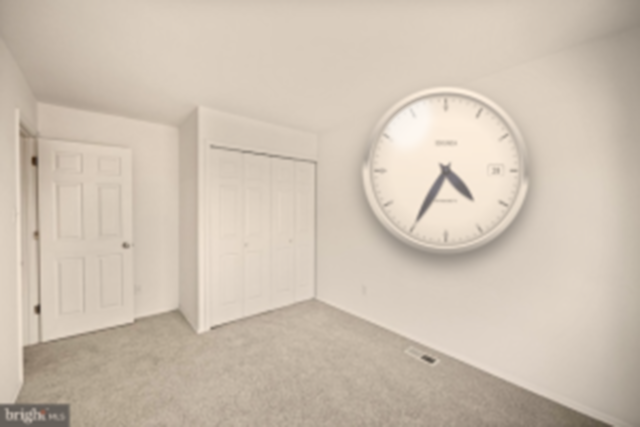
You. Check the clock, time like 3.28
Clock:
4.35
